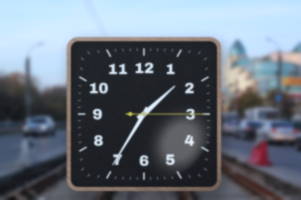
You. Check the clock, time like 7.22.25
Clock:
1.35.15
